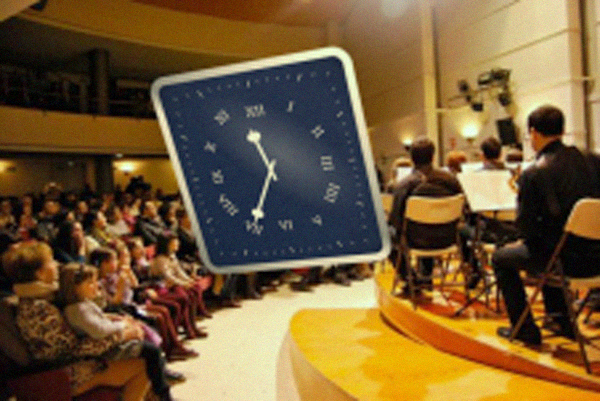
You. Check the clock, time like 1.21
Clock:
11.35
